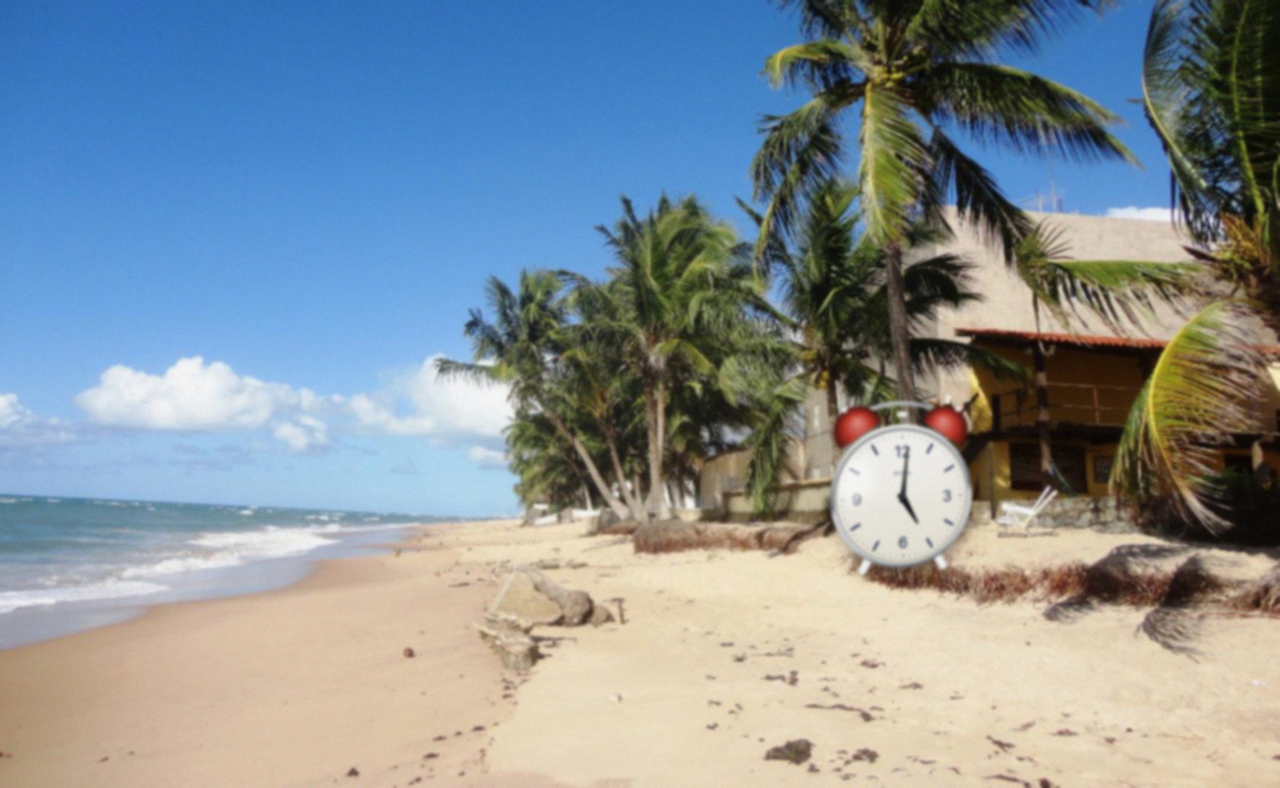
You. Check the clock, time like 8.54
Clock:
5.01
